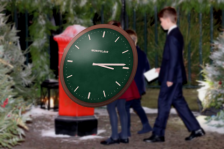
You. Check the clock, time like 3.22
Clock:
3.14
